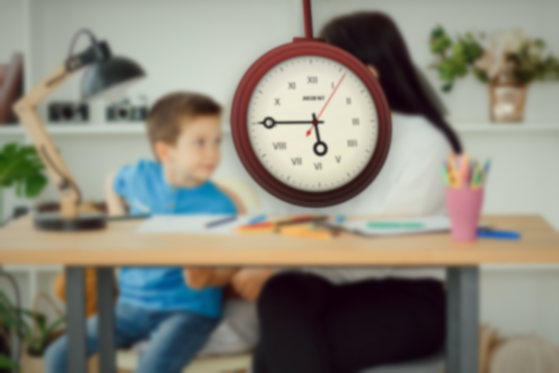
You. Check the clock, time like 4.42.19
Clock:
5.45.06
